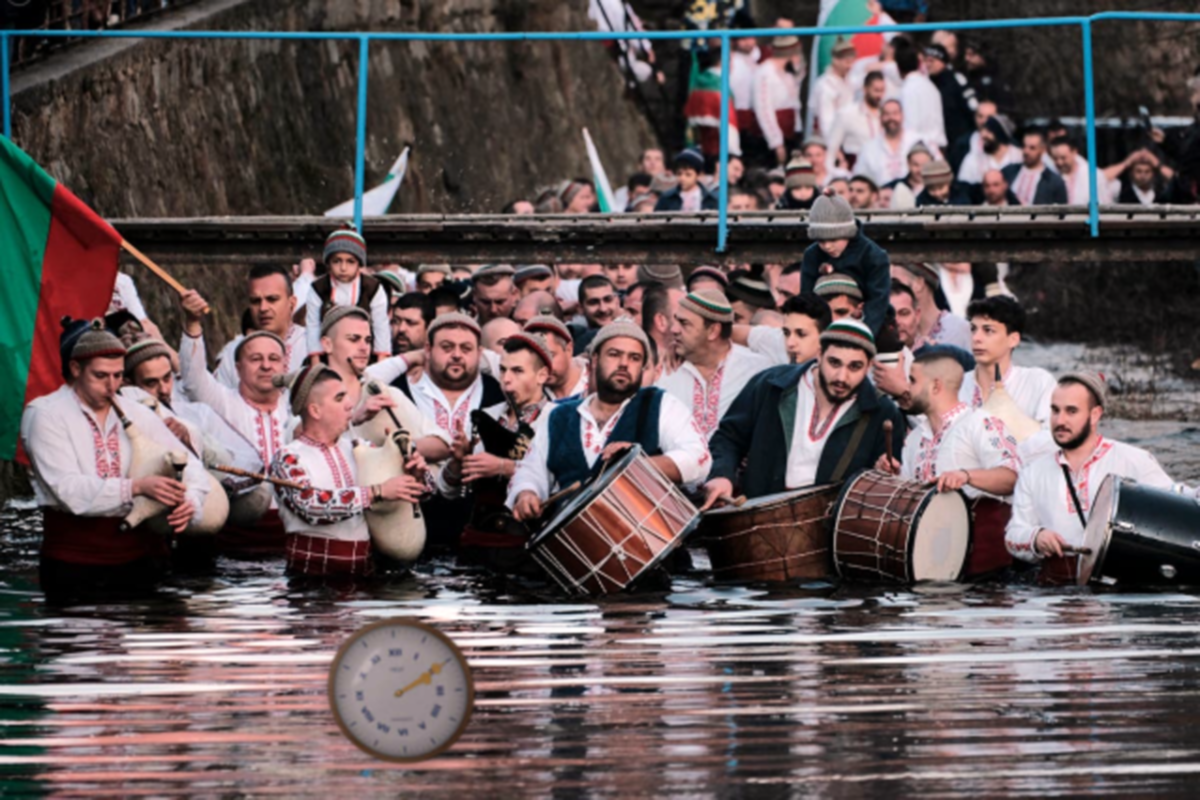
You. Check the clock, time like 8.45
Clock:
2.10
